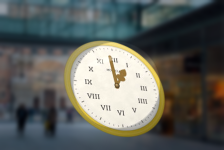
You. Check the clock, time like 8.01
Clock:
12.59
